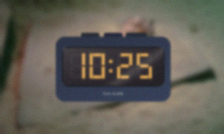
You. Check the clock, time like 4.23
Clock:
10.25
